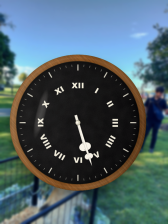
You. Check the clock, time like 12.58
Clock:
5.27
